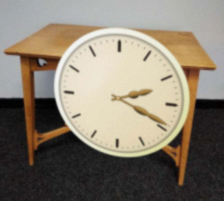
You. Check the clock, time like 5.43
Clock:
2.19
